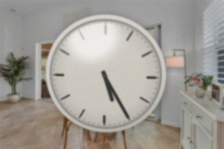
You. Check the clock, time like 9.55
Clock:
5.25
